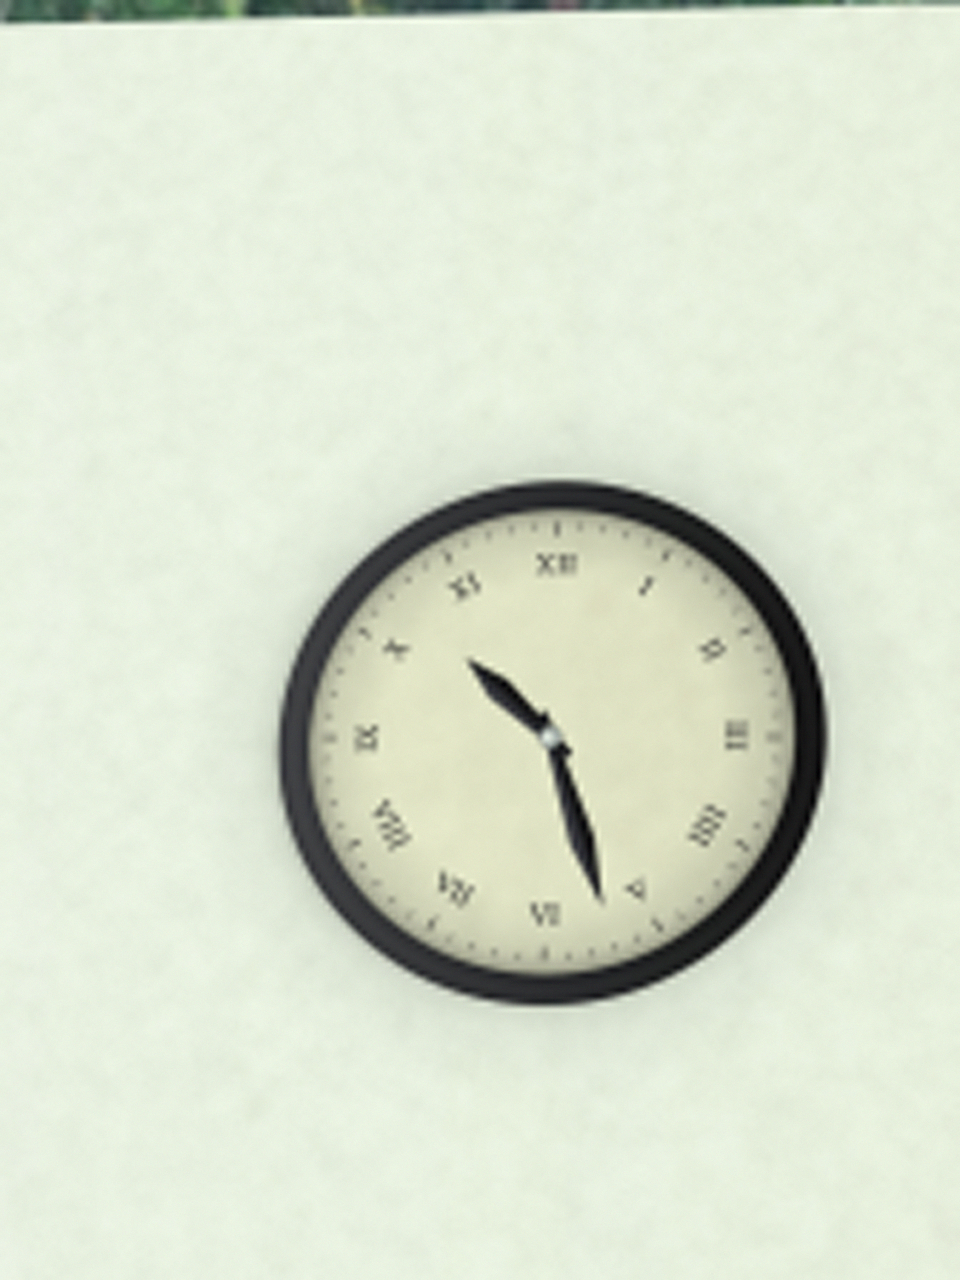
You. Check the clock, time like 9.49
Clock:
10.27
